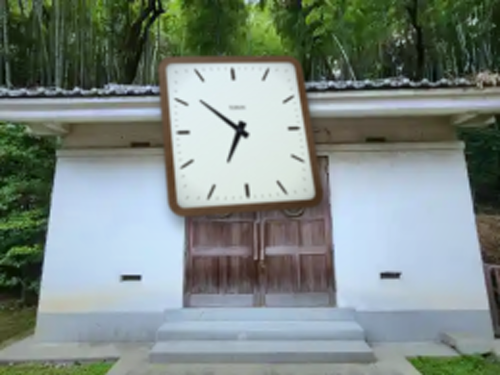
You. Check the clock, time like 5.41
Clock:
6.52
